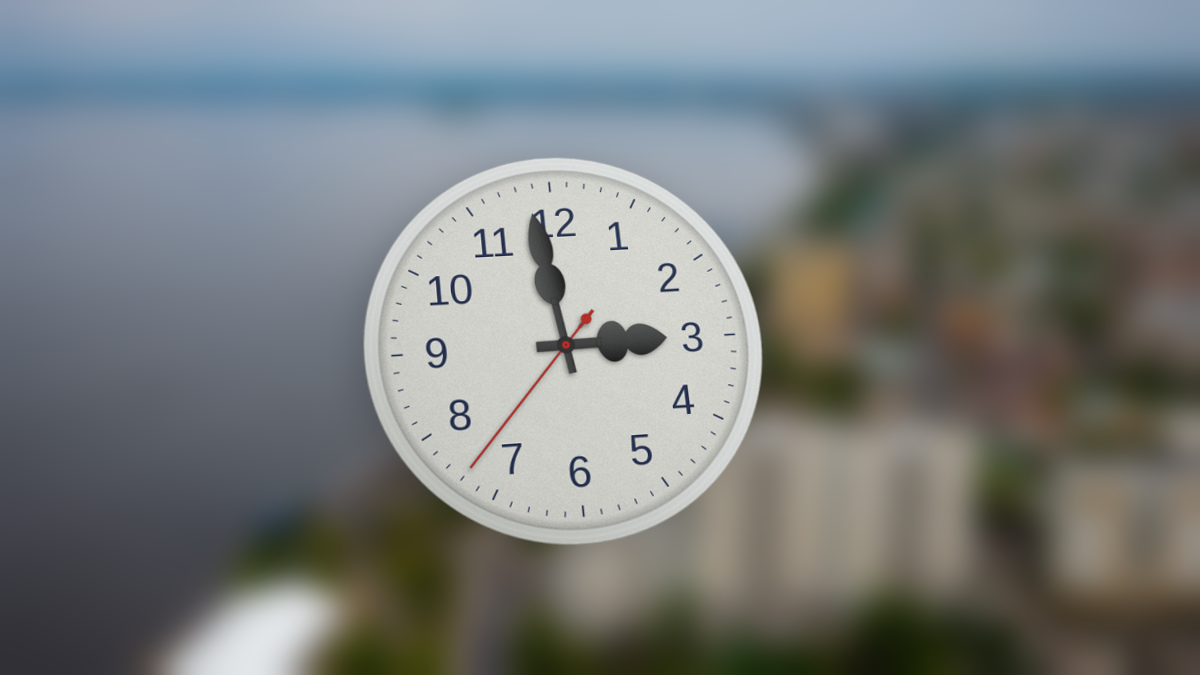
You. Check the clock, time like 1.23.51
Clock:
2.58.37
